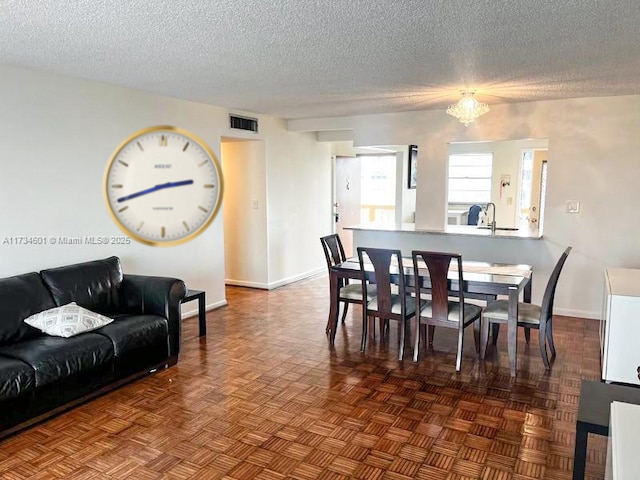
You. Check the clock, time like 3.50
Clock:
2.42
